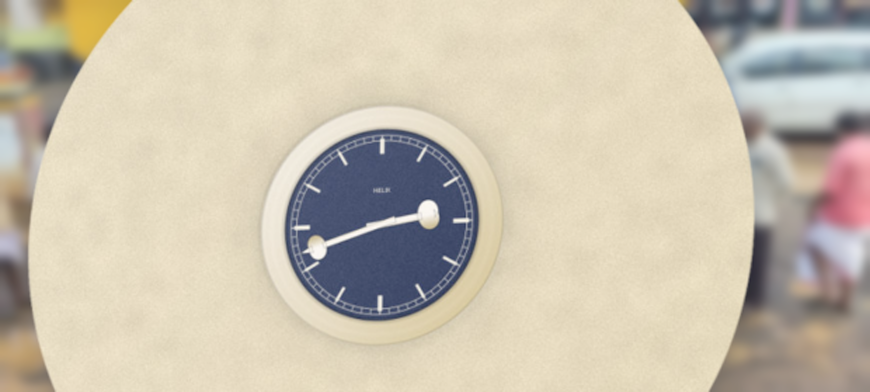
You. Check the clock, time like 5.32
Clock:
2.42
